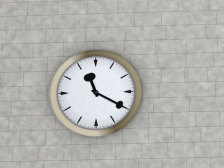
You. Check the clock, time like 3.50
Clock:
11.20
